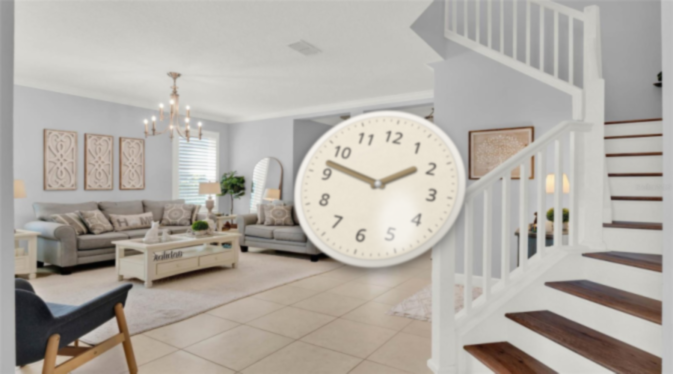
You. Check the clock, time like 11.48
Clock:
1.47
